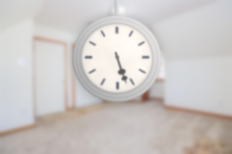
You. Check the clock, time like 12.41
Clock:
5.27
